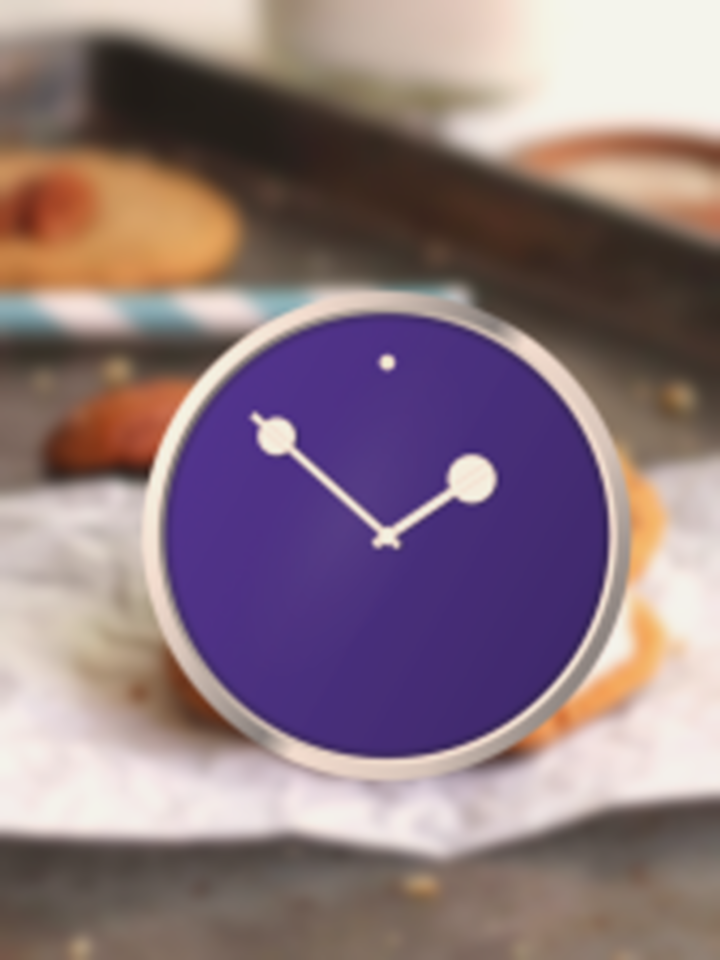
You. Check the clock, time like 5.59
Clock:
1.52
